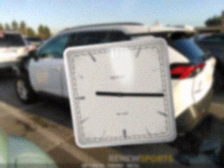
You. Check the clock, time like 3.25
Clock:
9.16
